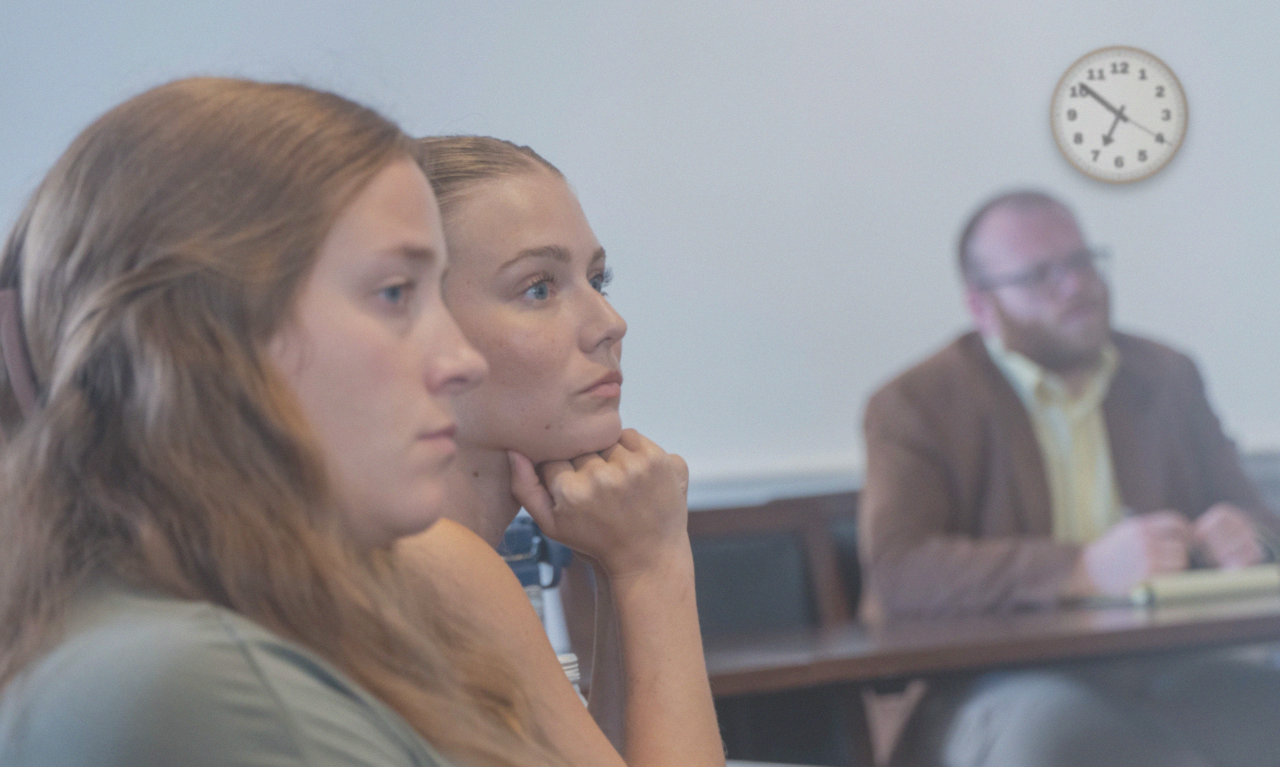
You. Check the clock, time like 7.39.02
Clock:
6.51.20
